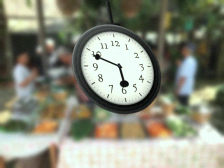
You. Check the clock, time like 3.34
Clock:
5.49
